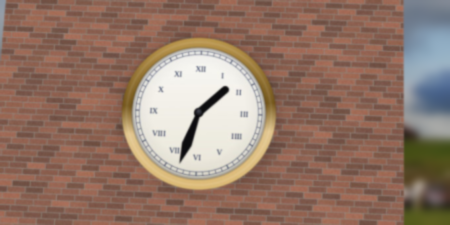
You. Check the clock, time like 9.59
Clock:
1.33
